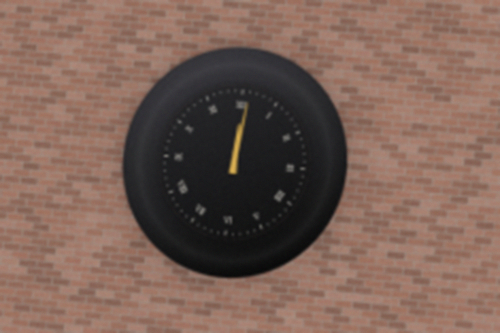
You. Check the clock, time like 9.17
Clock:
12.01
